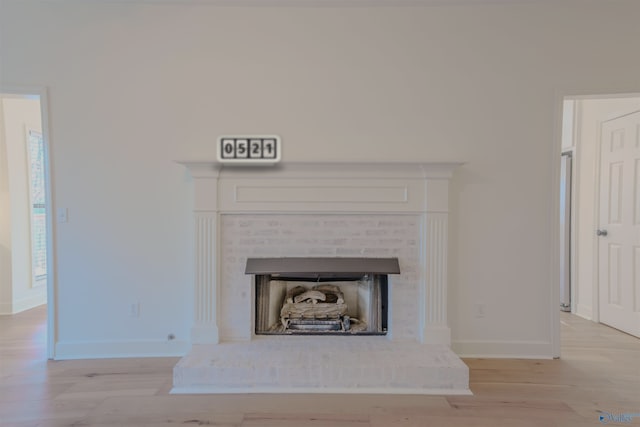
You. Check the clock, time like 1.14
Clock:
5.21
